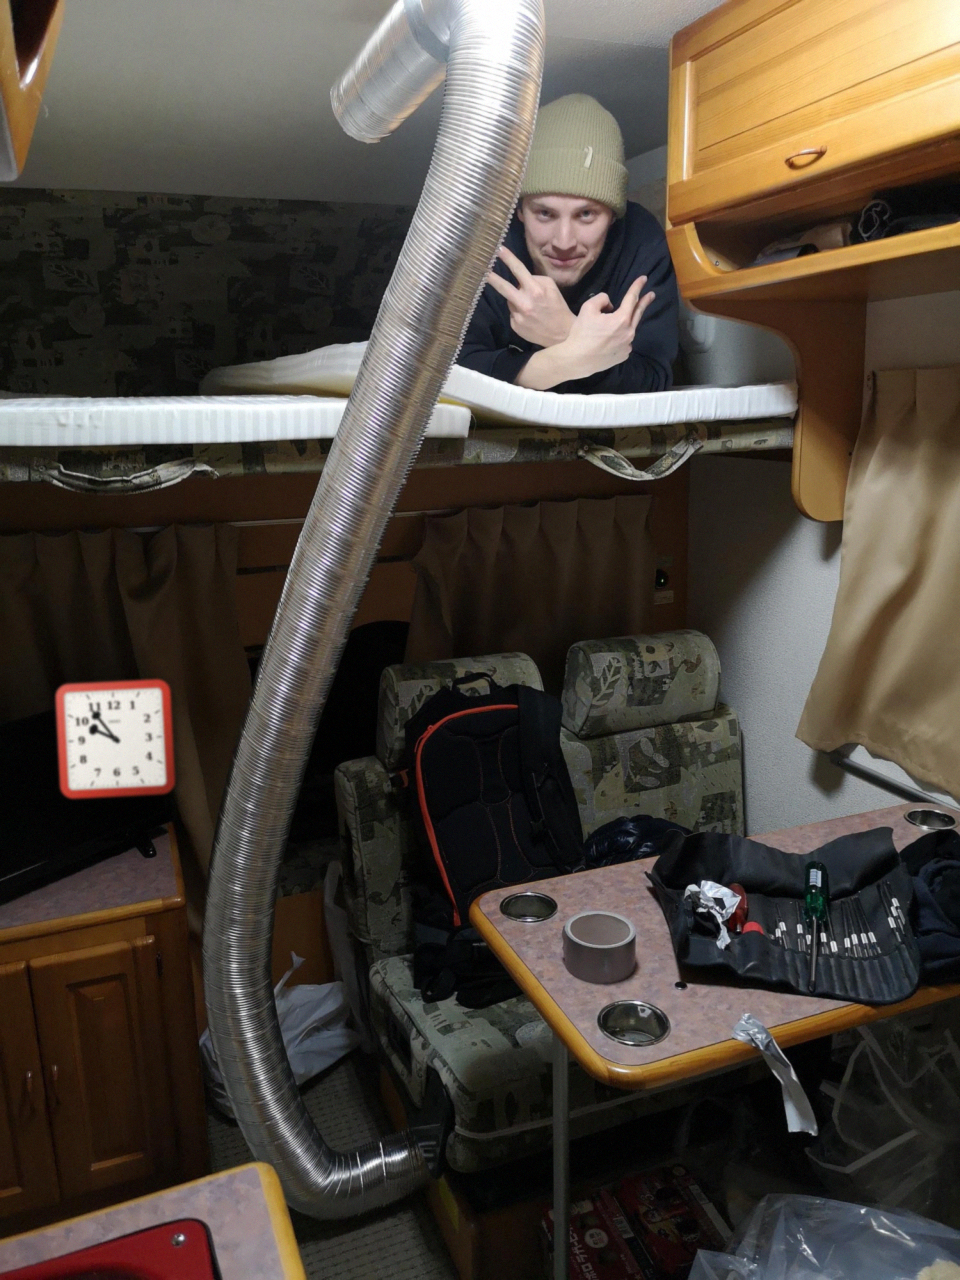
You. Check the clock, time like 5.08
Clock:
9.54
